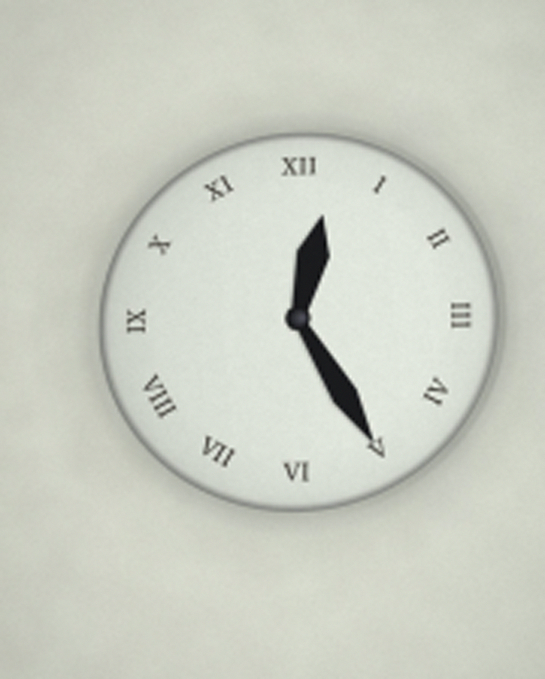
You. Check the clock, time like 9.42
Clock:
12.25
